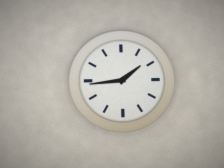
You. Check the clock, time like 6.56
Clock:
1.44
